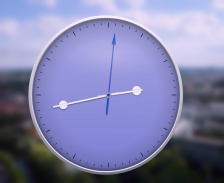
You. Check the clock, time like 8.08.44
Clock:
2.43.01
